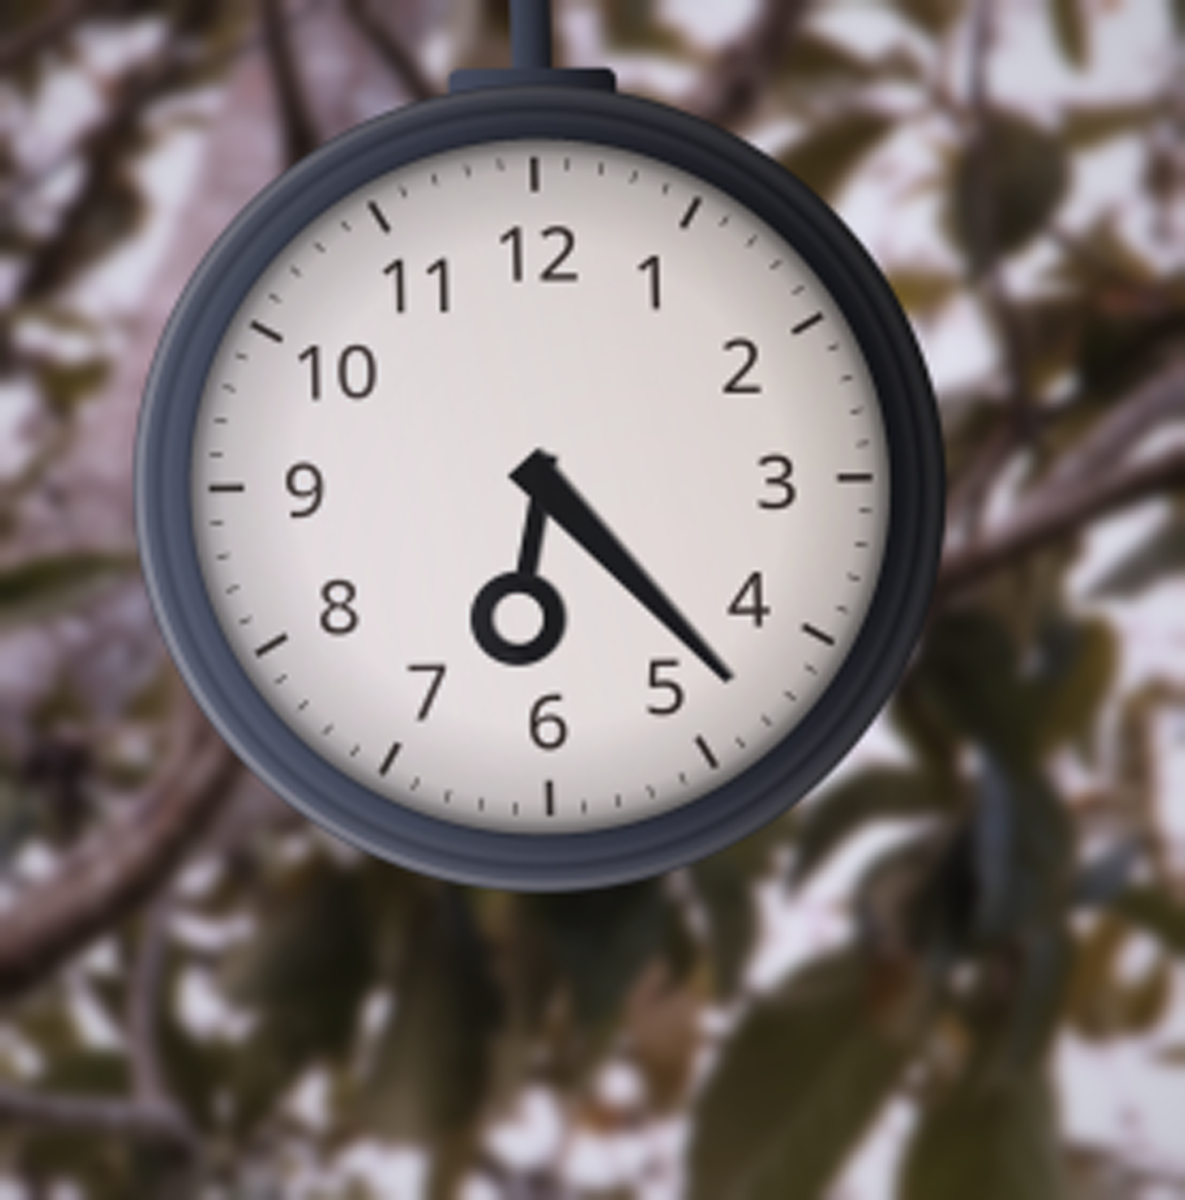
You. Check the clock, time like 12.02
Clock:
6.23
